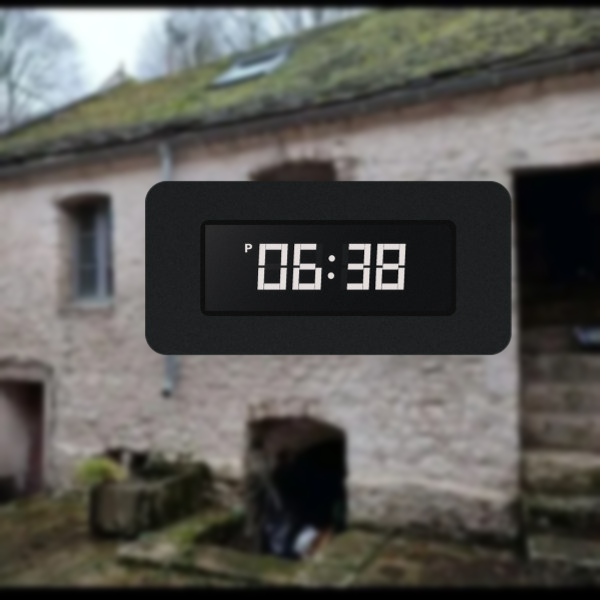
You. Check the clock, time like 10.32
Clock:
6.38
